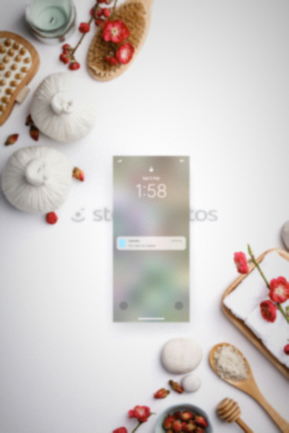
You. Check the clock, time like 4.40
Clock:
1.58
